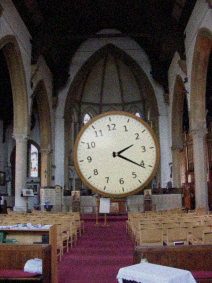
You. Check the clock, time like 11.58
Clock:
2.21
